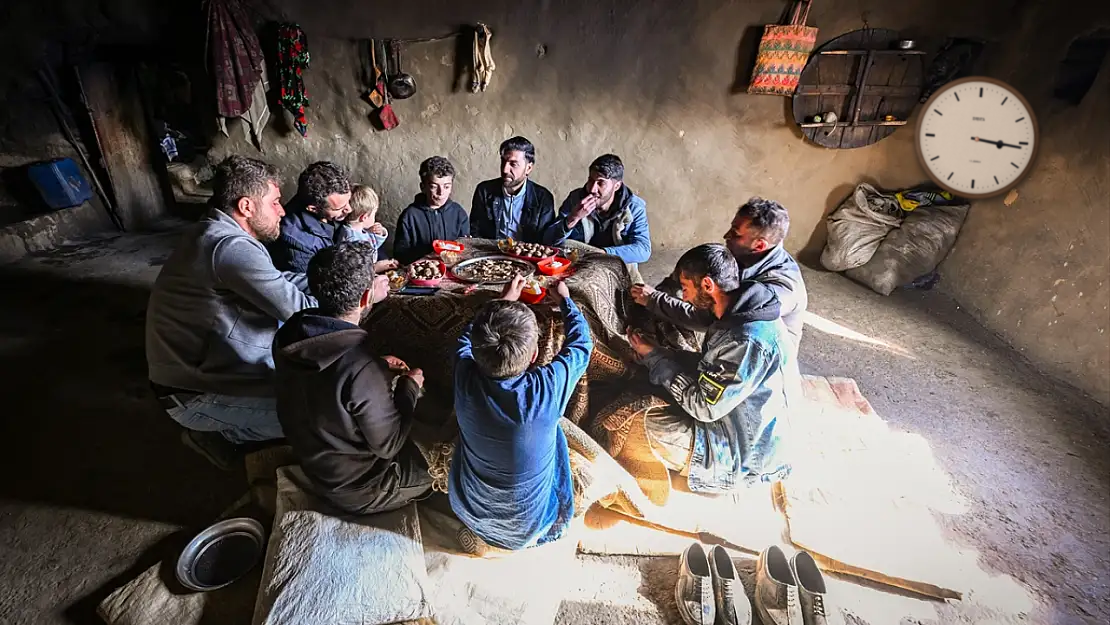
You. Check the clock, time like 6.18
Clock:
3.16
